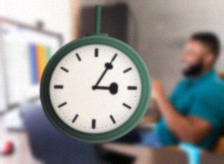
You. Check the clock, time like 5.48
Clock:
3.05
